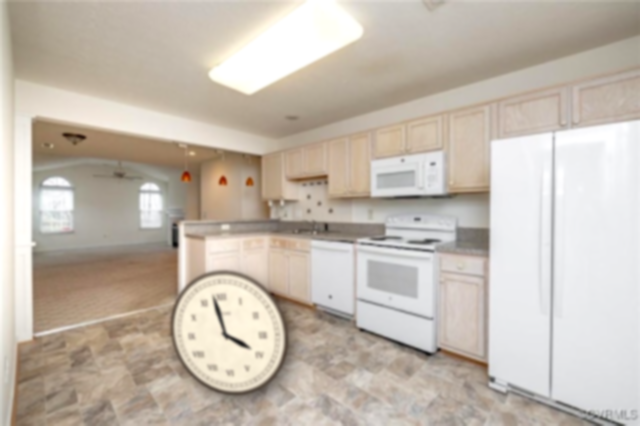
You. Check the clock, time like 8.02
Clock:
3.58
